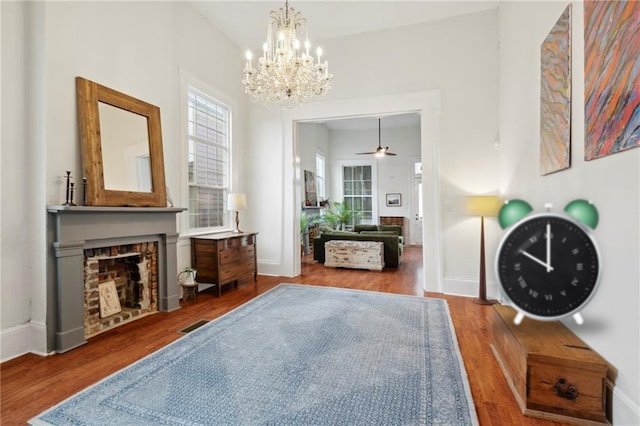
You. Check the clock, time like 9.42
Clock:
10.00
